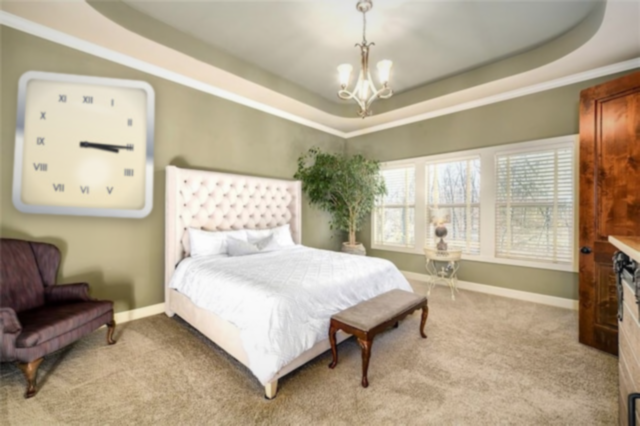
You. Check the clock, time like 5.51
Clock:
3.15
